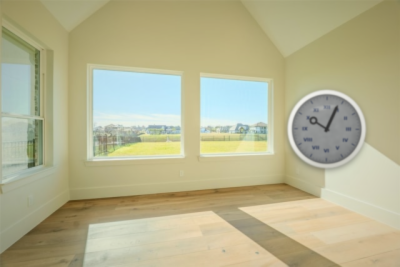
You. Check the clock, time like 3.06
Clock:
10.04
